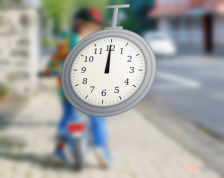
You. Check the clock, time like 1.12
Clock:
12.00
